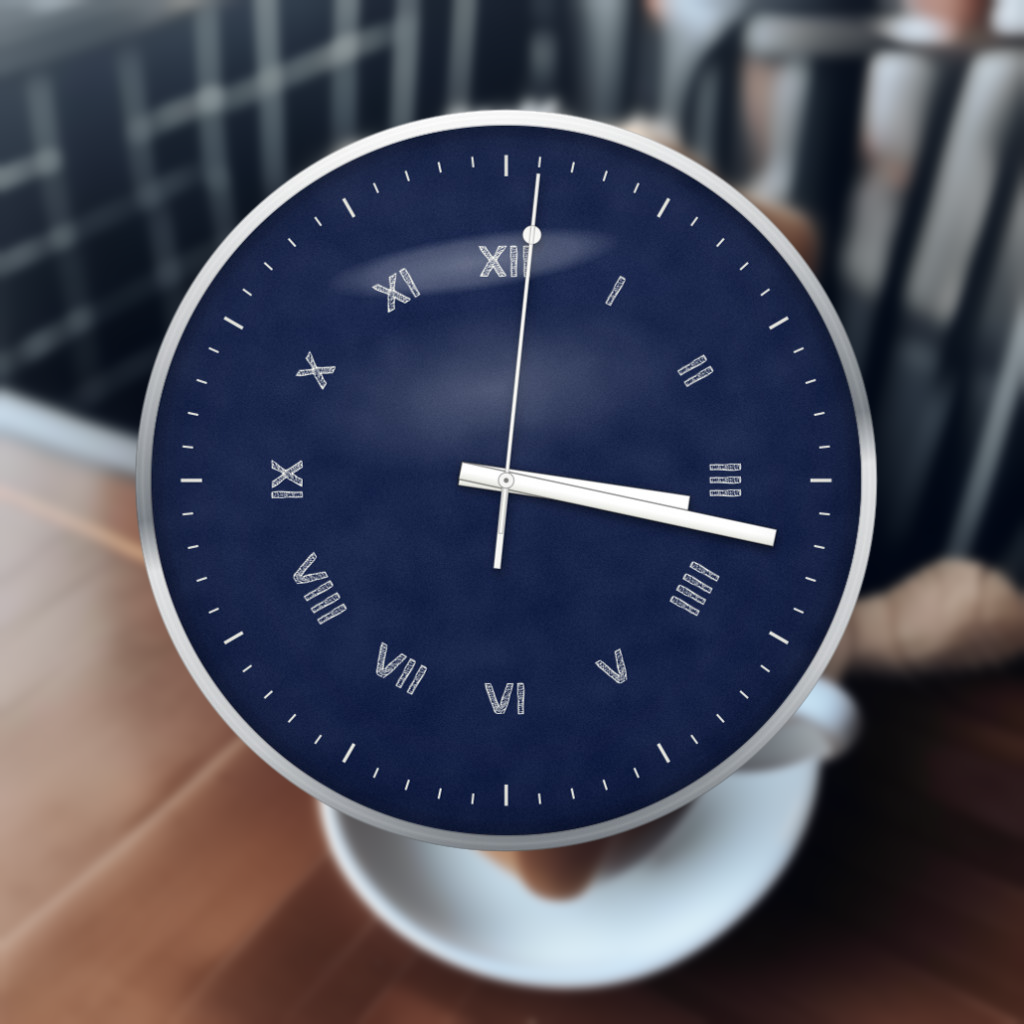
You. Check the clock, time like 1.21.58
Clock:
3.17.01
